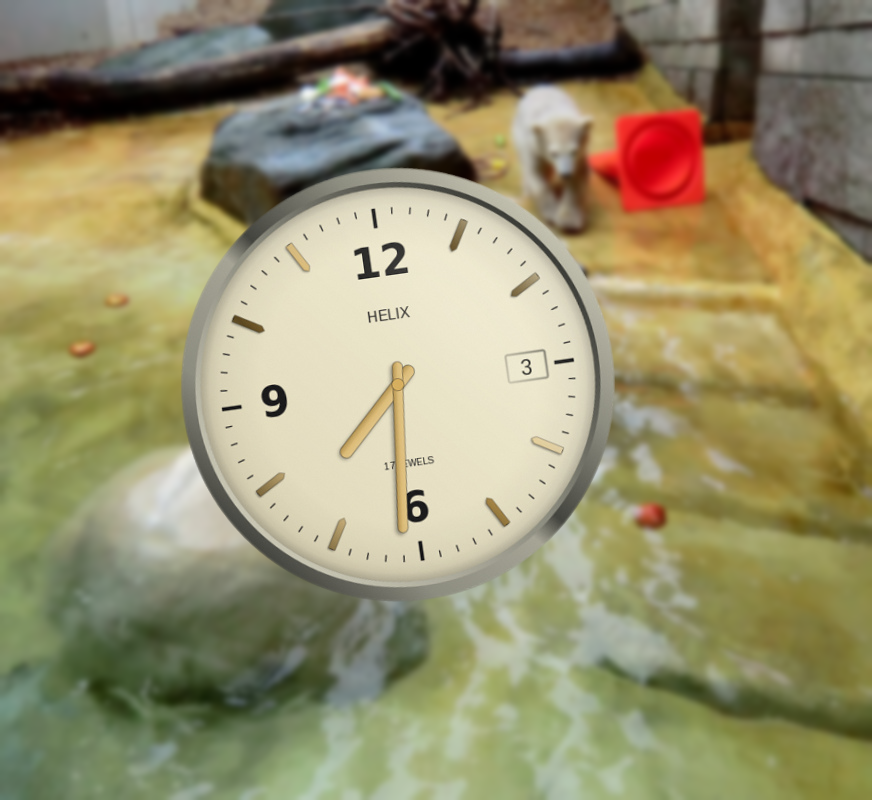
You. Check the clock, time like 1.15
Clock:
7.31
